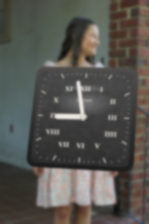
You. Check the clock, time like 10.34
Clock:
8.58
